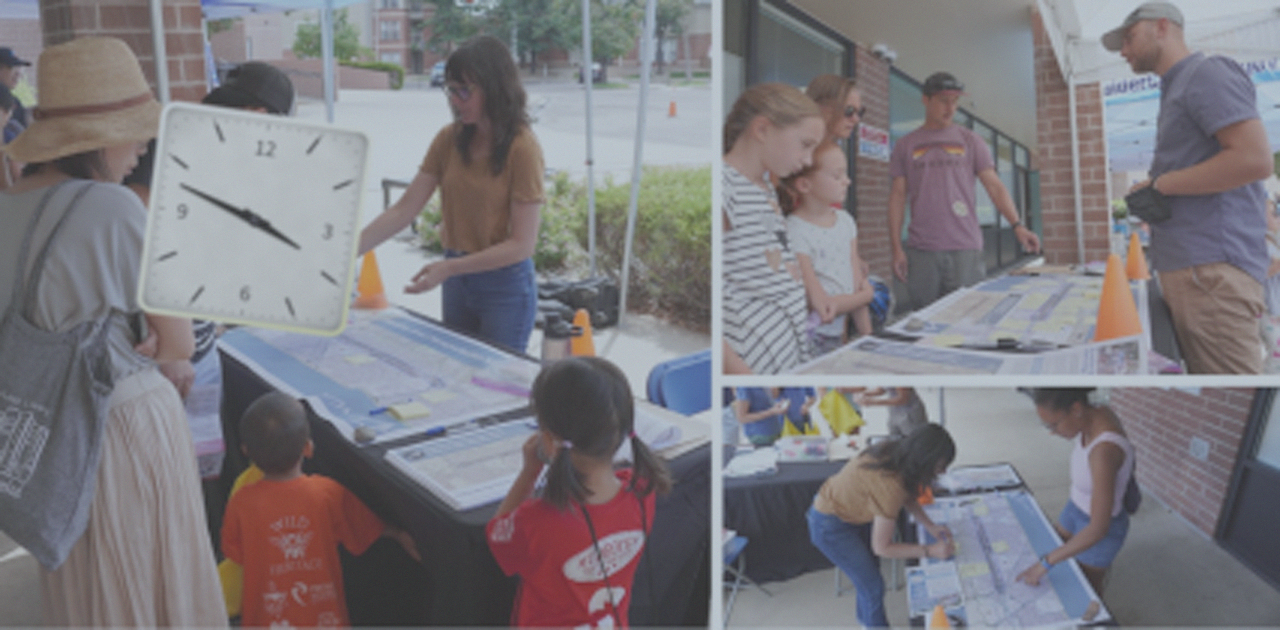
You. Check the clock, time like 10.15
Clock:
3.48
